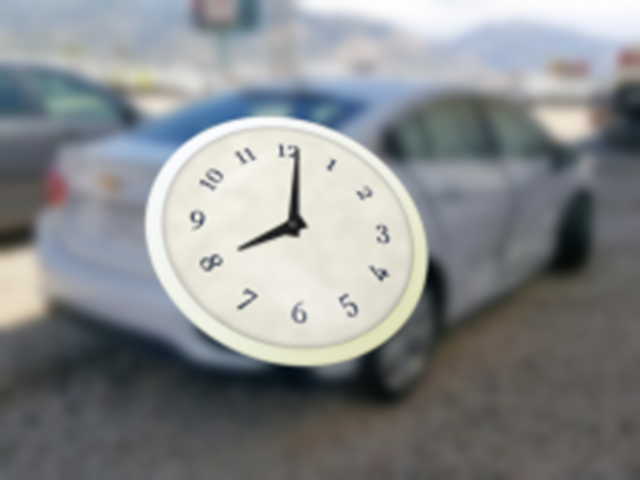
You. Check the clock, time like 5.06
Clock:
8.01
